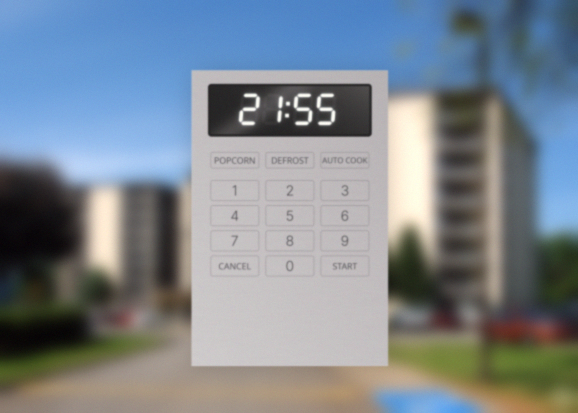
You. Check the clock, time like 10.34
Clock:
21.55
